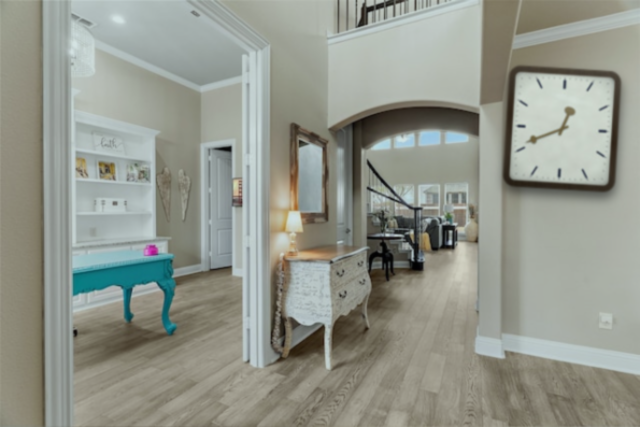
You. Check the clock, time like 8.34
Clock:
12.41
